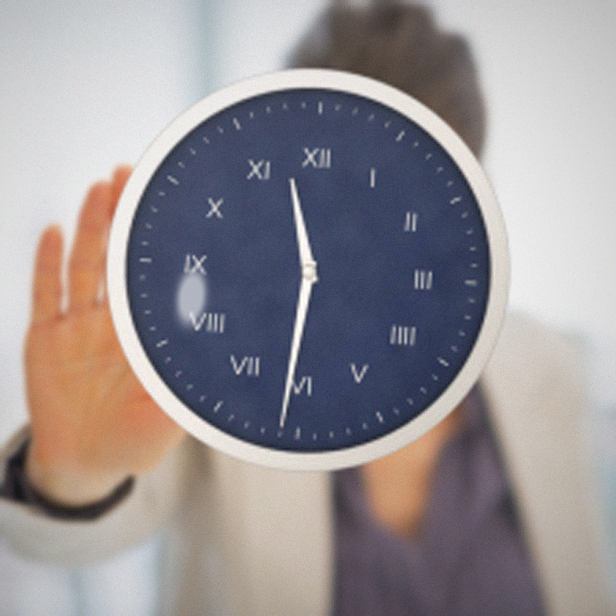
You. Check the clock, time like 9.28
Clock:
11.31
